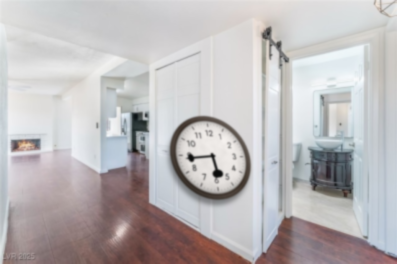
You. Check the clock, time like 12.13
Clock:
5.44
